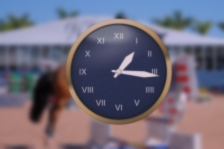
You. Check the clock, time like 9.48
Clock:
1.16
